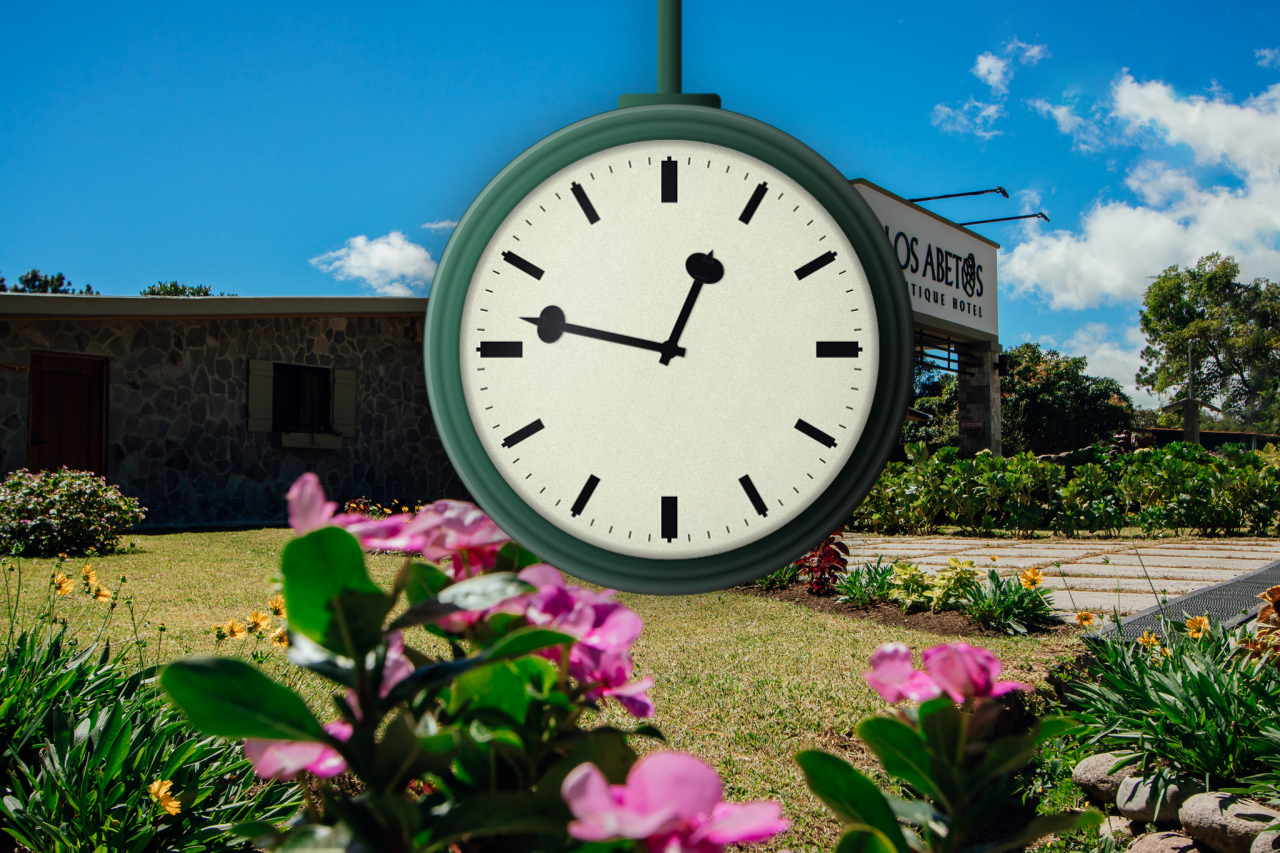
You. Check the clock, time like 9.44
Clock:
12.47
